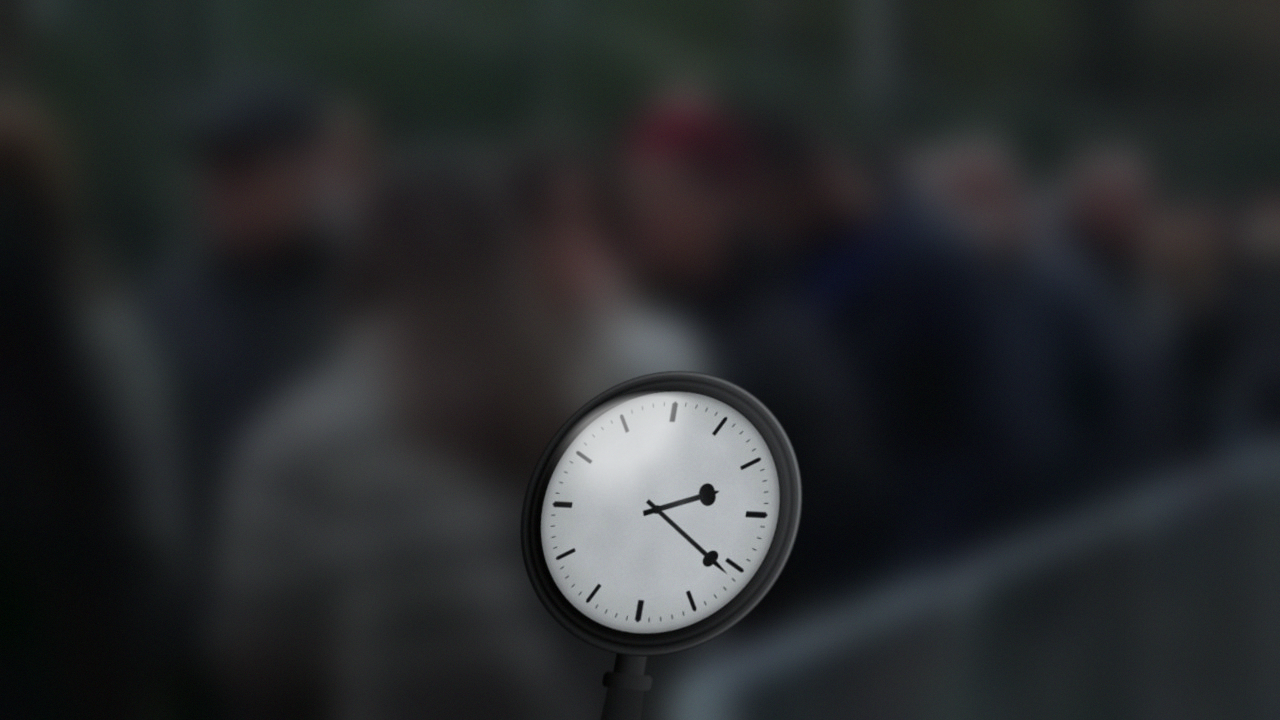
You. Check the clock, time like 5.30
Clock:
2.21
